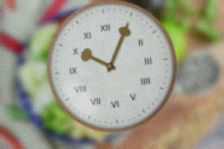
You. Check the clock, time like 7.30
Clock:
10.05
